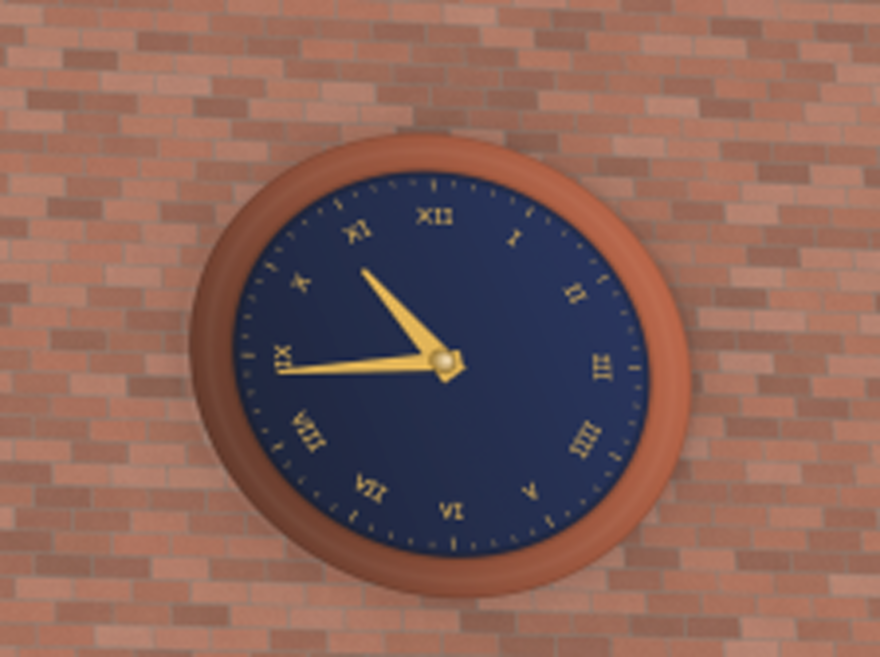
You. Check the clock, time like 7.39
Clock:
10.44
